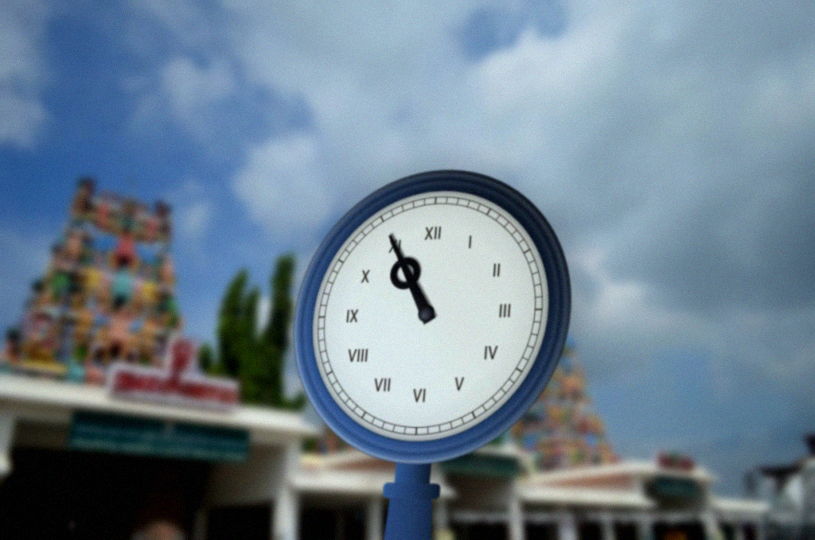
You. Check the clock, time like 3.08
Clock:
10.55
